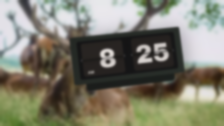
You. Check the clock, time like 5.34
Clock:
8.25
